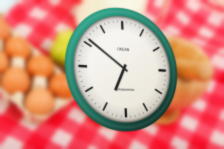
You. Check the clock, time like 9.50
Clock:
6.51
